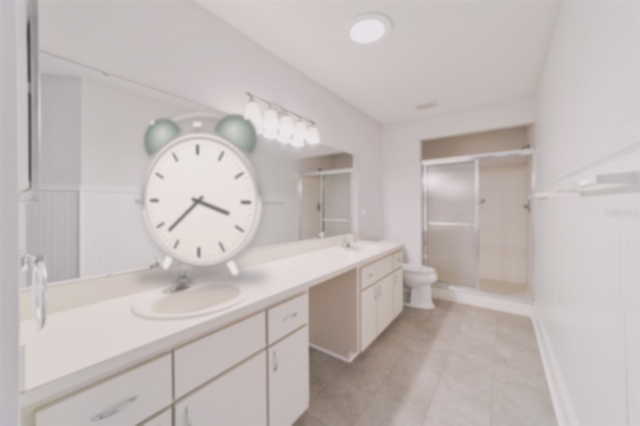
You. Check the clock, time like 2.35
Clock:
3.38
